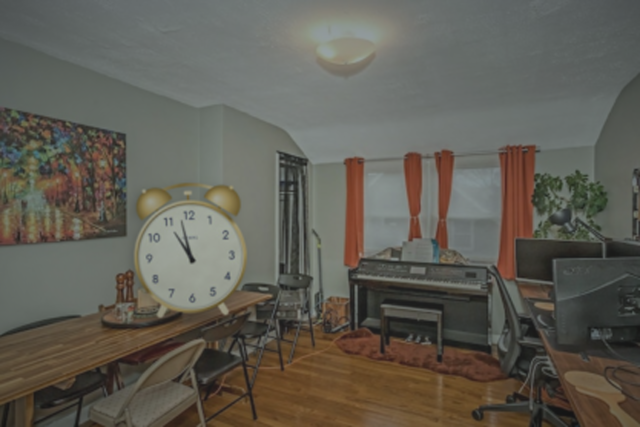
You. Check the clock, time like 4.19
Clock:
10.58
